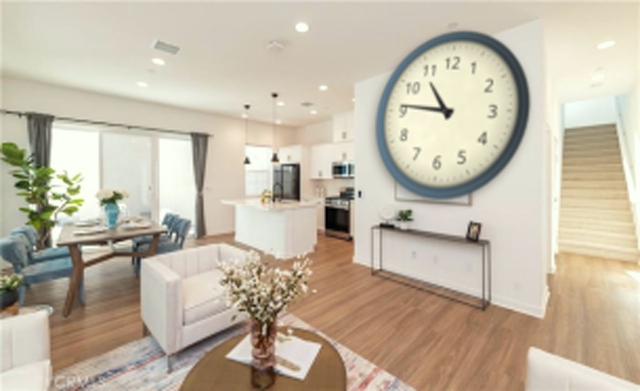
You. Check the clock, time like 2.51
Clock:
10.46
